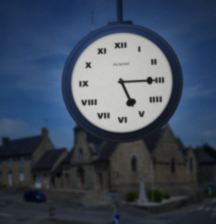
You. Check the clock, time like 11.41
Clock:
5.15
